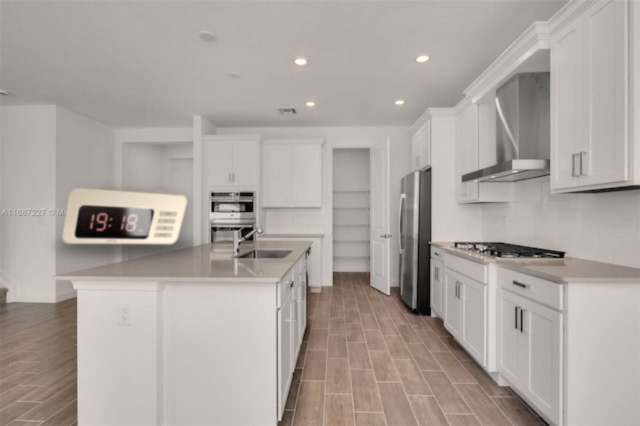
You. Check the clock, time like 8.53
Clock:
19.18
